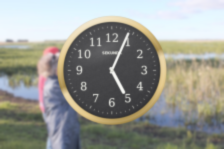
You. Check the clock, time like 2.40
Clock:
5.04
